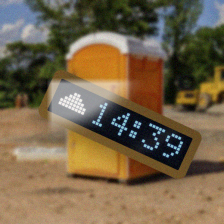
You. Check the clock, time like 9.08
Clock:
14.39
